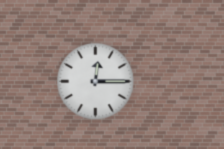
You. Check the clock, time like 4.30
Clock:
12.15
